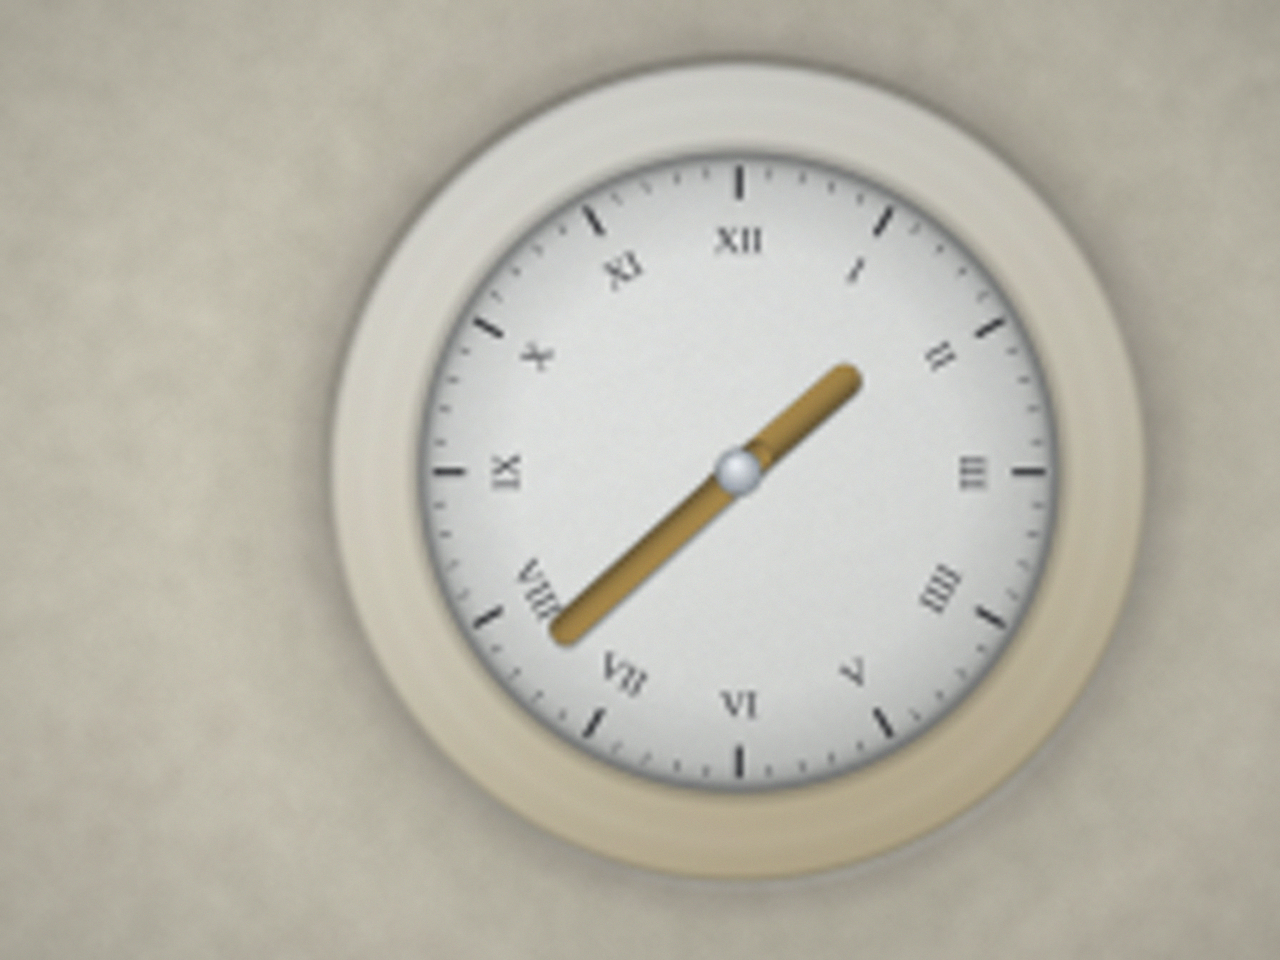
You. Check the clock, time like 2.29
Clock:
1.38
